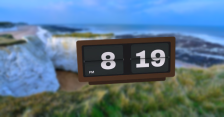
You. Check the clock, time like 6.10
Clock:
8.19
